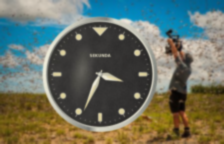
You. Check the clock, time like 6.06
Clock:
3.34
